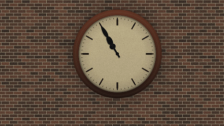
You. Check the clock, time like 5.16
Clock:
10.55
